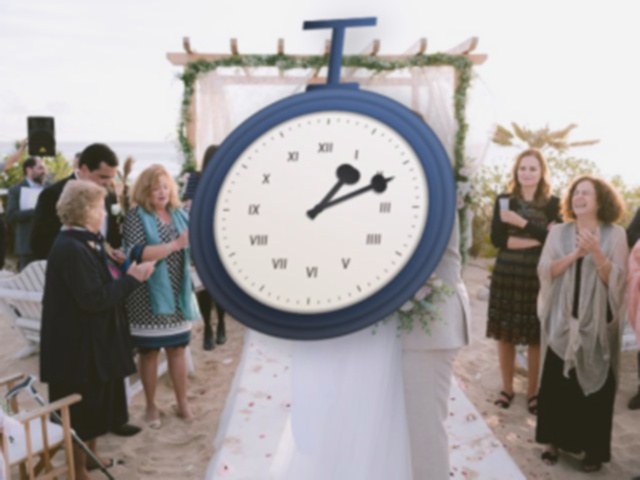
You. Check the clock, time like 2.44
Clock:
1.11
